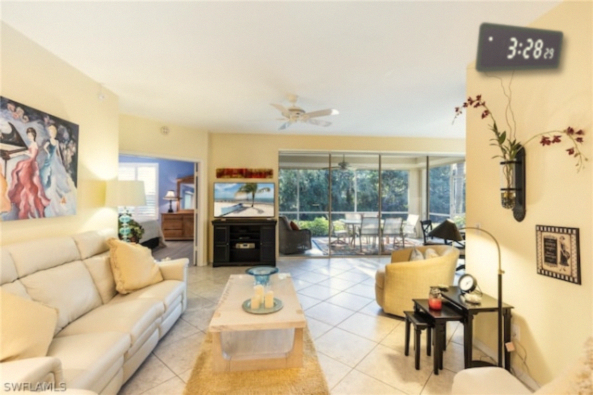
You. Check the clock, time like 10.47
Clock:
3.28
